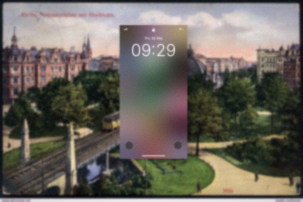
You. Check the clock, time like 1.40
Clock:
9.29
